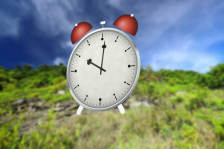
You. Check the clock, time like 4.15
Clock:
10.01
